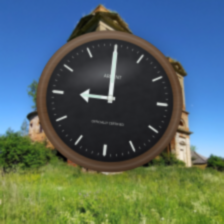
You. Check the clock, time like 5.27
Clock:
9.00
